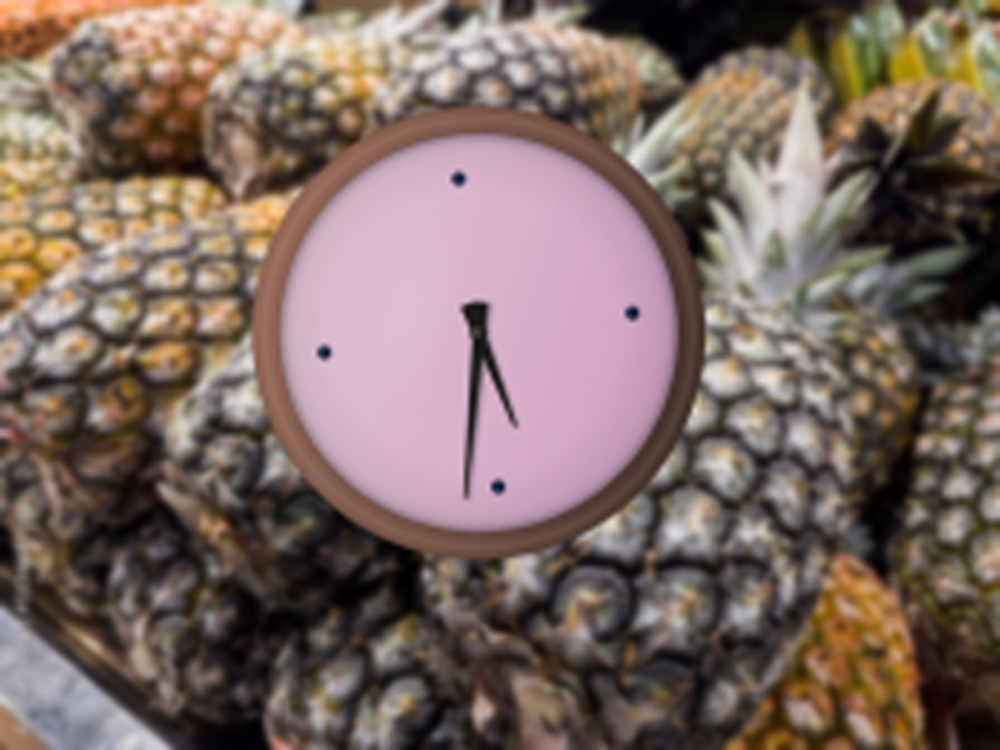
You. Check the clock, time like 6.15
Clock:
5.32
